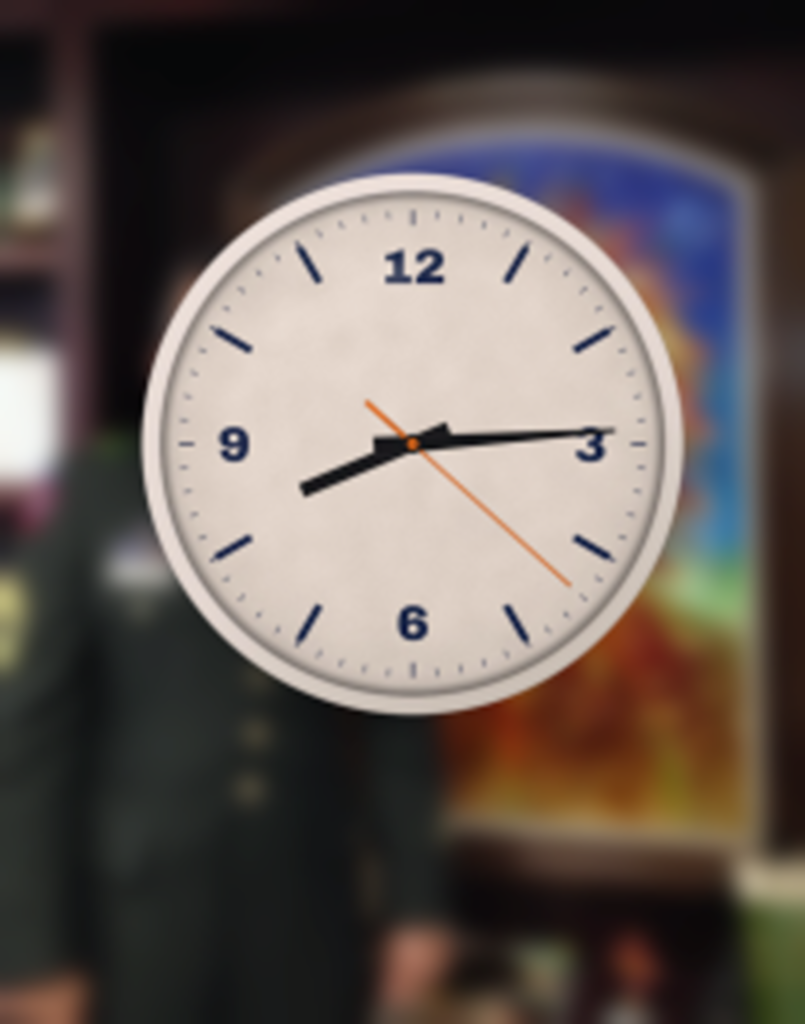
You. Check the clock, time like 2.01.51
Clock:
8.14.22
